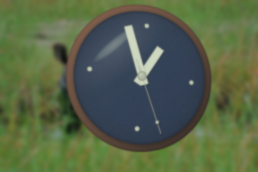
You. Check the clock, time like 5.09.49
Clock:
12.56.26
